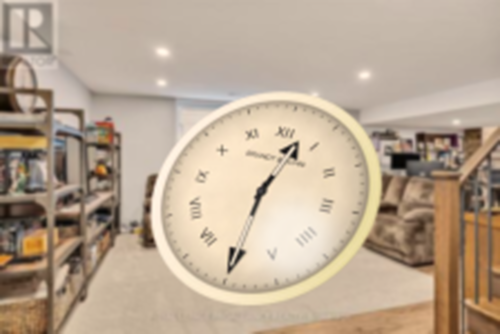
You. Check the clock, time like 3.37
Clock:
12.30
